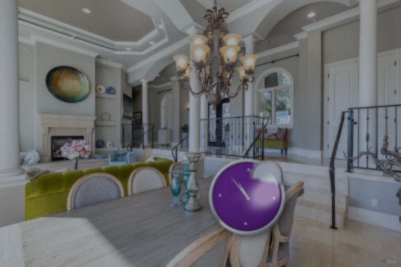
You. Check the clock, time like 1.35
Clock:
10.53
